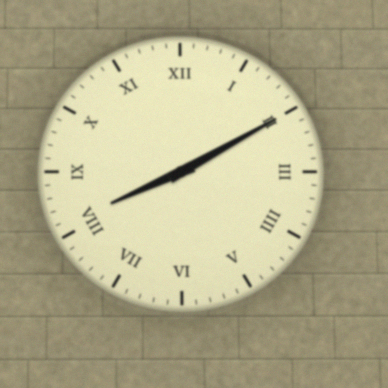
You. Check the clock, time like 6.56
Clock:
8.10
